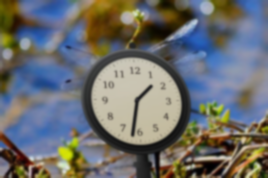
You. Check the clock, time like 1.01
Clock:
1.32
